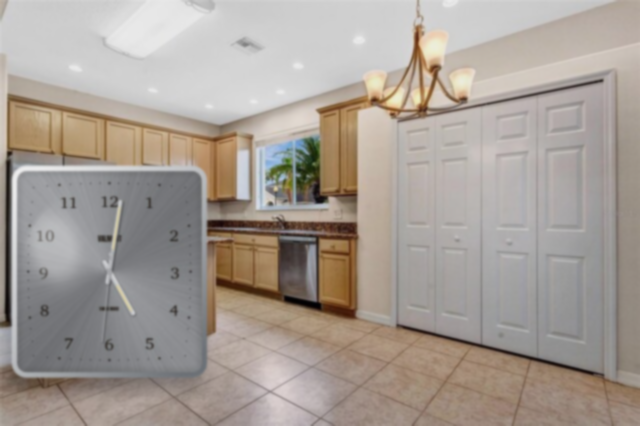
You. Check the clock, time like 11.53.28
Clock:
5.01.31
